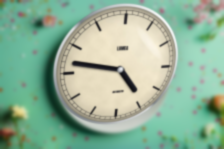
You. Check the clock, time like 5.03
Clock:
4.47
